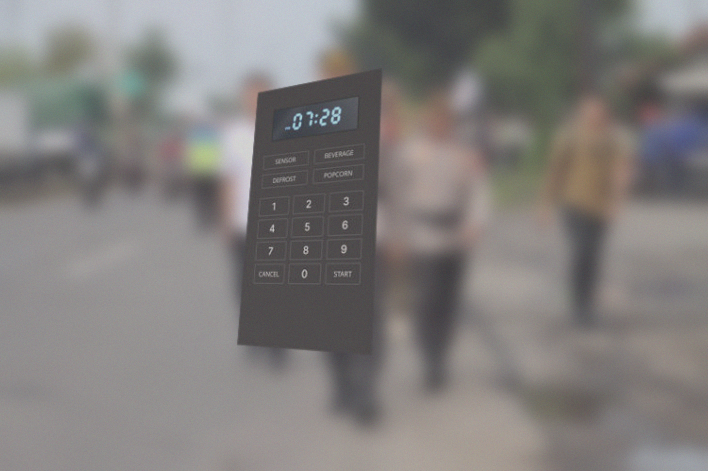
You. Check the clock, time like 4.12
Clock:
7.28
